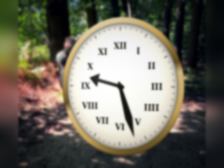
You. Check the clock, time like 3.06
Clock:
9.27
